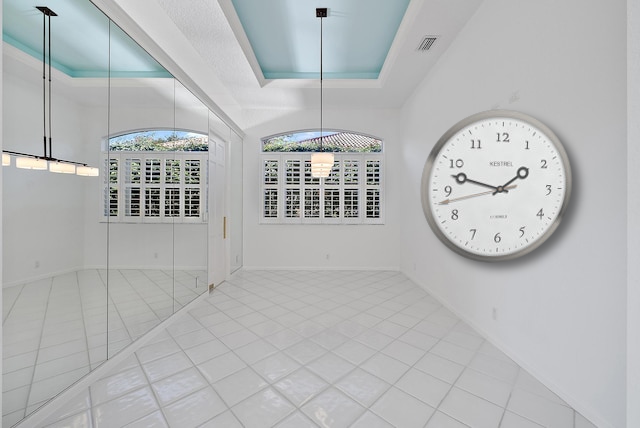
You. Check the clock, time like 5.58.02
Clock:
1.47.43
